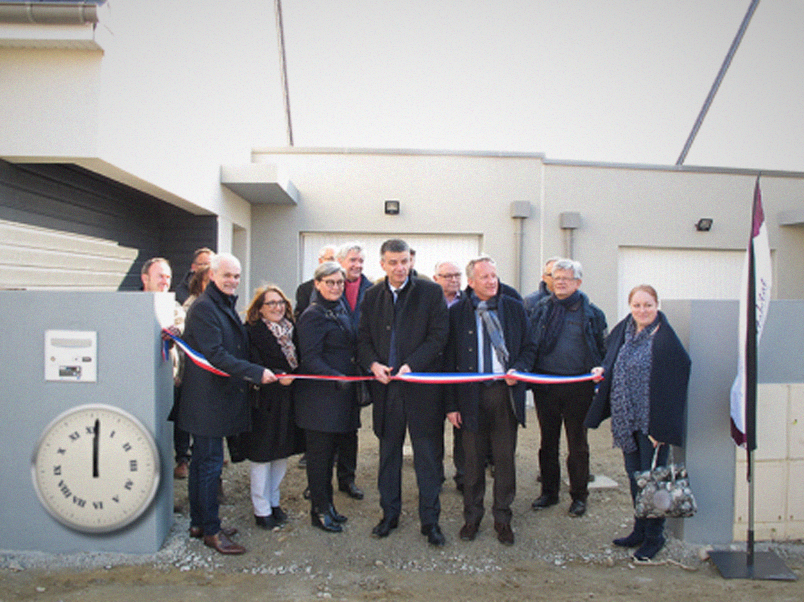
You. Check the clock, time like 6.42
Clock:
12.01
